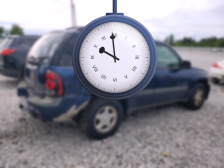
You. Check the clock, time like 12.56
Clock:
9.59
